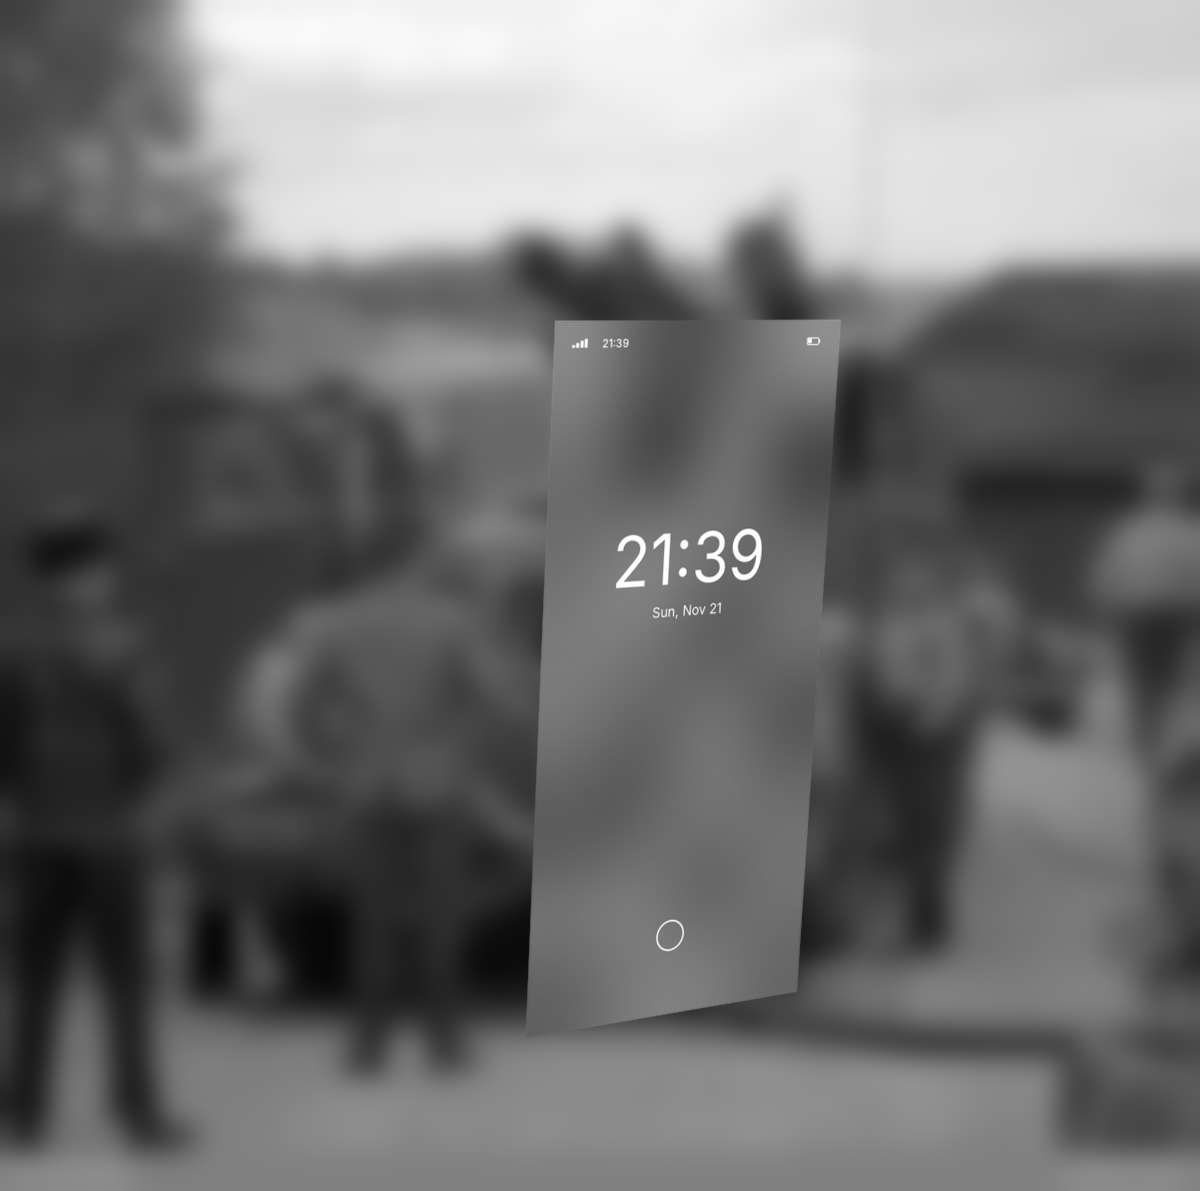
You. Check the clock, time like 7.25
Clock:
21.39
